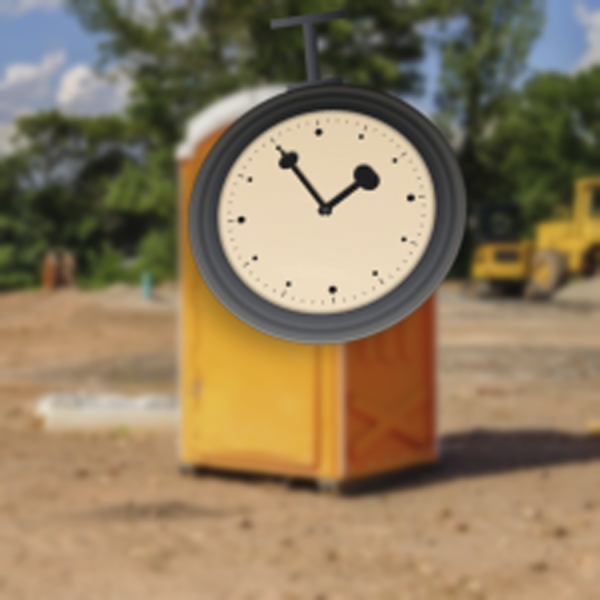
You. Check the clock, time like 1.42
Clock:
1.55
